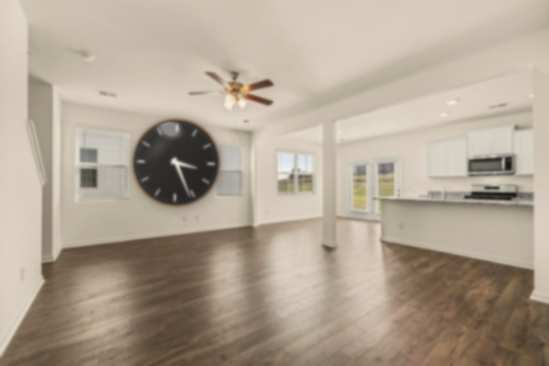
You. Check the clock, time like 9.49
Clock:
3.26
